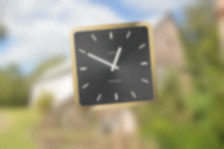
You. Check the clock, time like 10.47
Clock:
12.50
